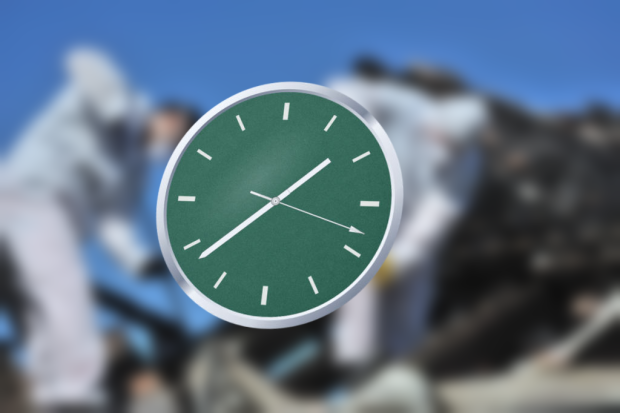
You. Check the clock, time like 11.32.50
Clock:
1.38.18
